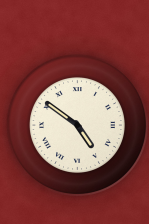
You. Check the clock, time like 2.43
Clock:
4.51
